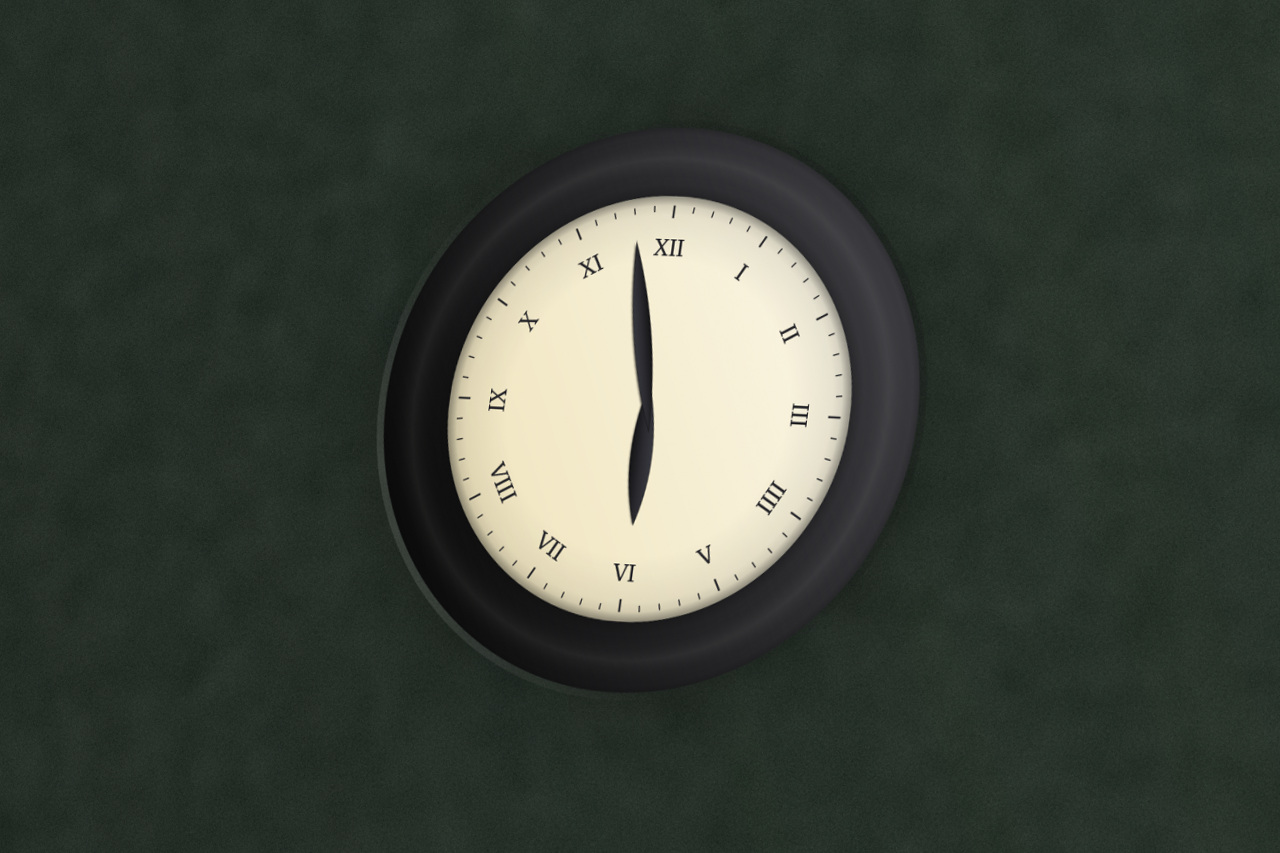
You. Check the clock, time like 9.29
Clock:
5.58
